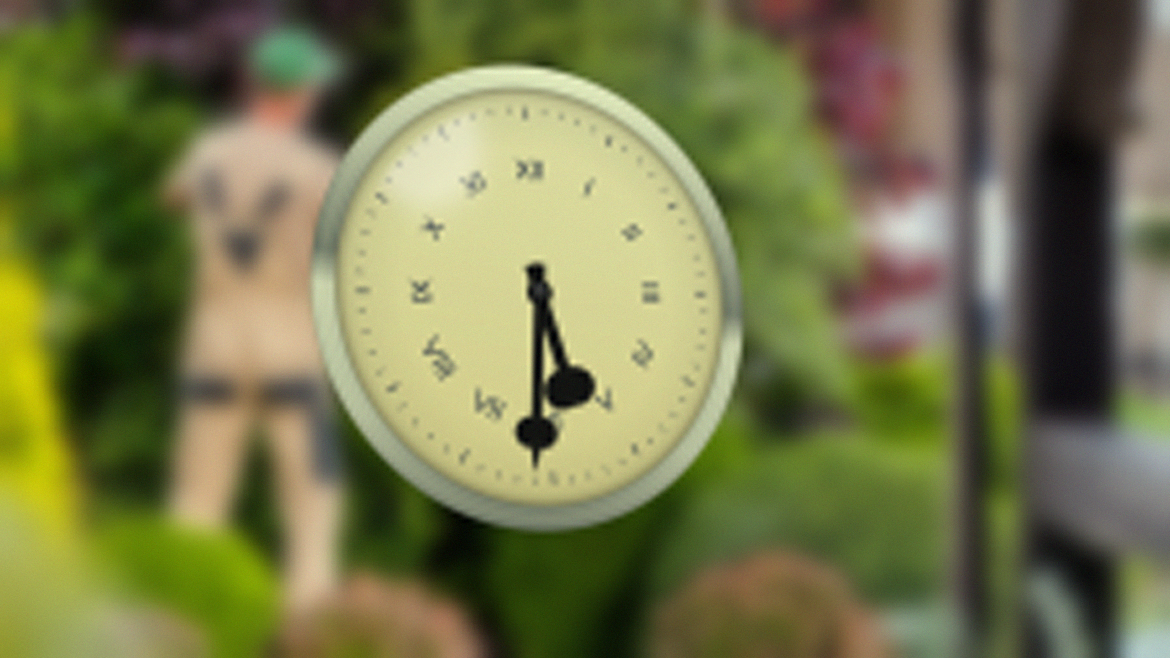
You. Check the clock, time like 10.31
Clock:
5.31
